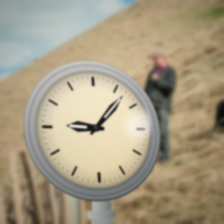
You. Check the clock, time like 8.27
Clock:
9.07
